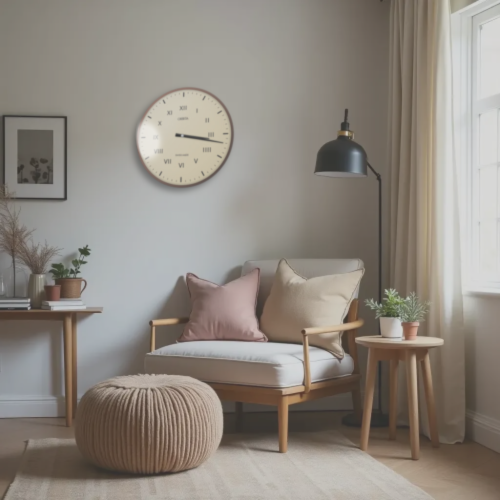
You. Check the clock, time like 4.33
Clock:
3.17
